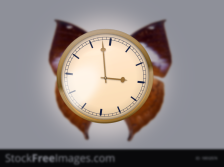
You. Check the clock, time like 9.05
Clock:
2.58
